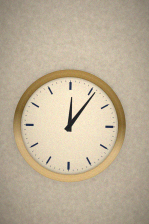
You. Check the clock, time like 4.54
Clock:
12.06
